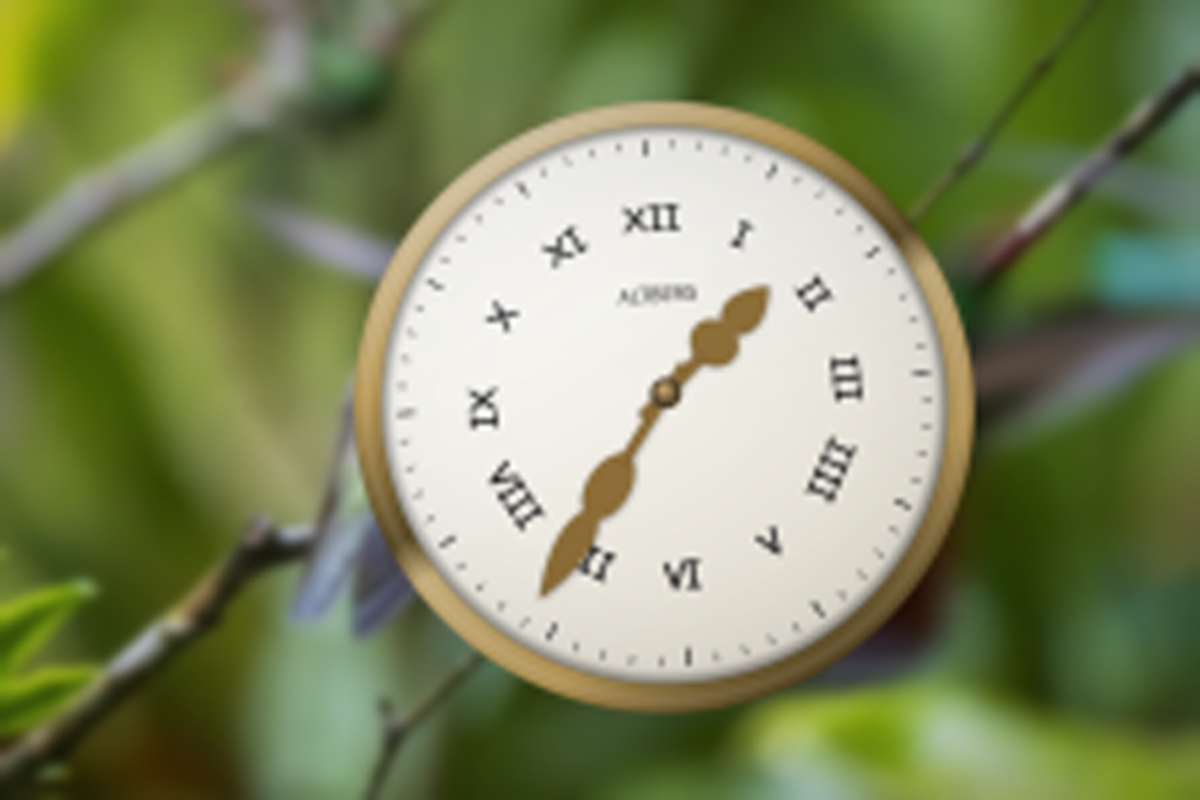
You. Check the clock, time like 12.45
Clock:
1.36
